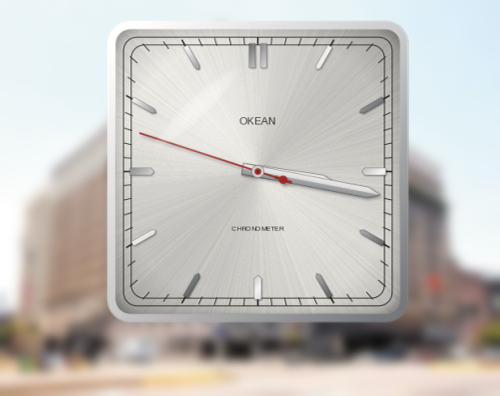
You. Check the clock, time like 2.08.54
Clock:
3.16.48
